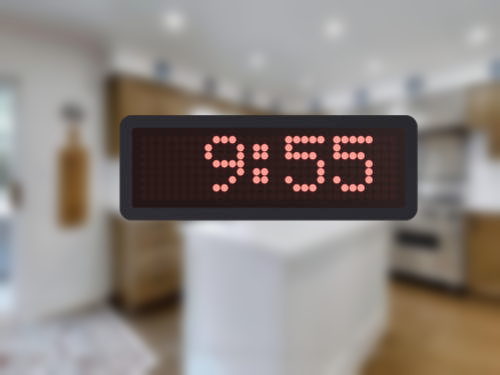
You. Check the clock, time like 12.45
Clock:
9.55
